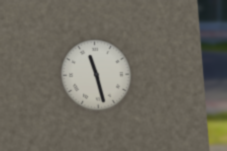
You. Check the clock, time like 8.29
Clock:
11.28
